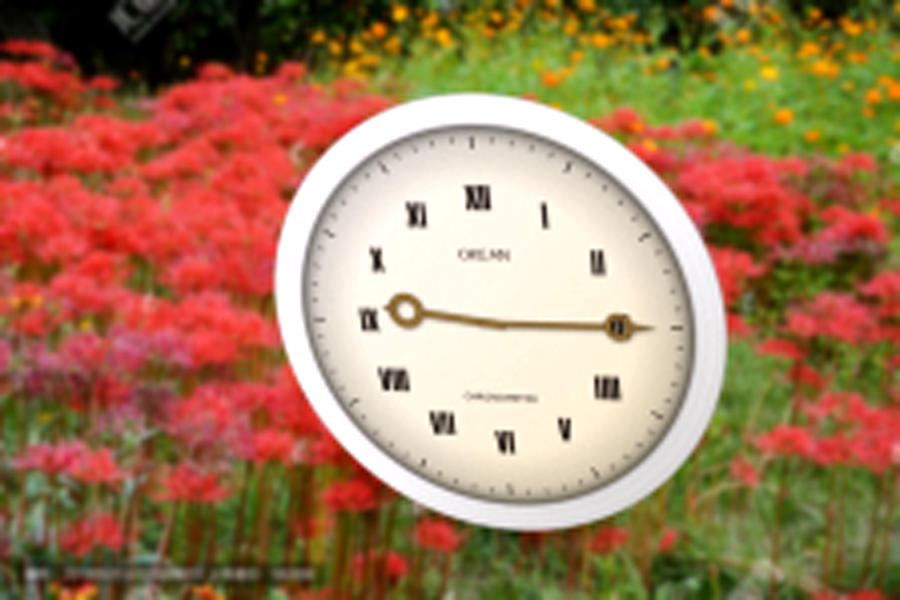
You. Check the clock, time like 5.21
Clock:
9.15
